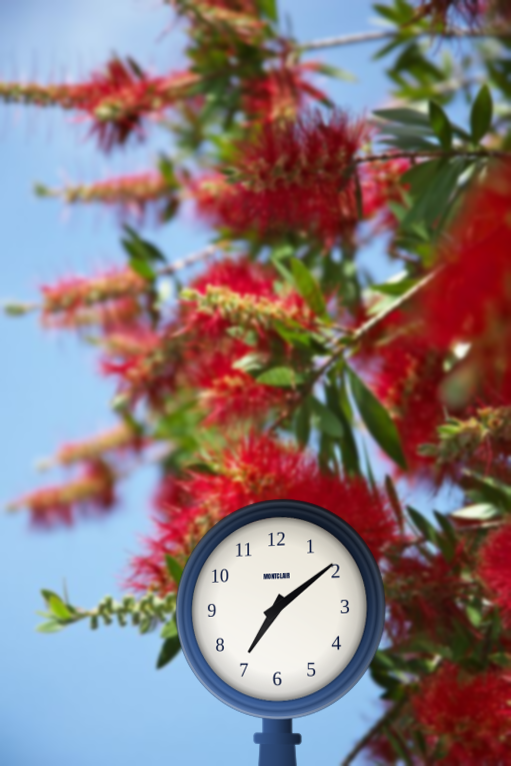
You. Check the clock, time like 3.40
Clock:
7.09
